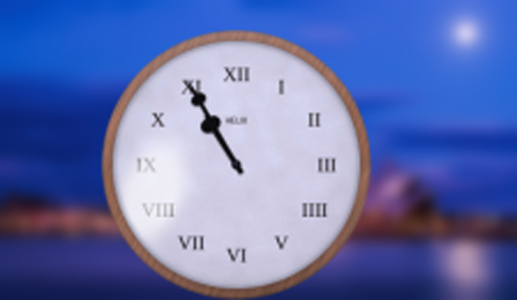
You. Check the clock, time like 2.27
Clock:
10.55
